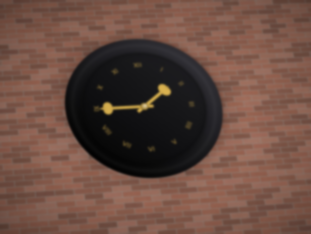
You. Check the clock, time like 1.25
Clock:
1.45
